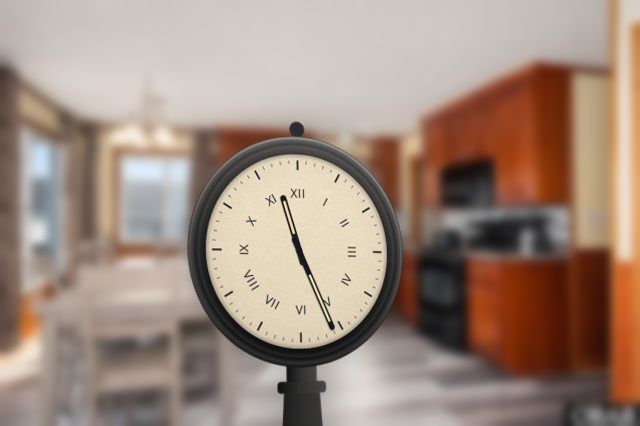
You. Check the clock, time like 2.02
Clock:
11.26
